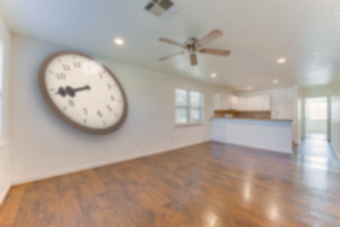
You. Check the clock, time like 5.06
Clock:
8.44
